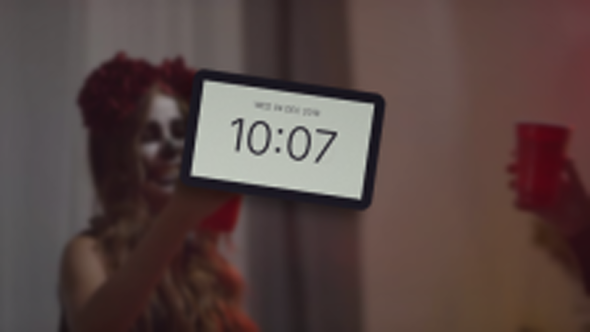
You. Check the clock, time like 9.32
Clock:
10.07
